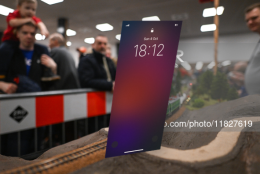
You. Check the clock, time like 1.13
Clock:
18.12
